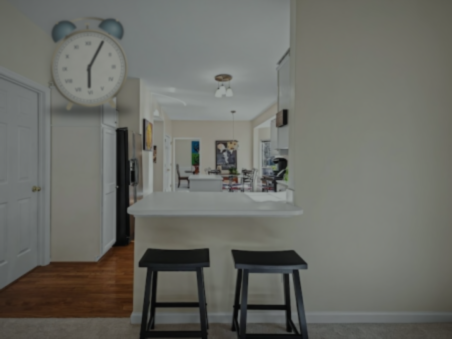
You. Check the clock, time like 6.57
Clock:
6.05
